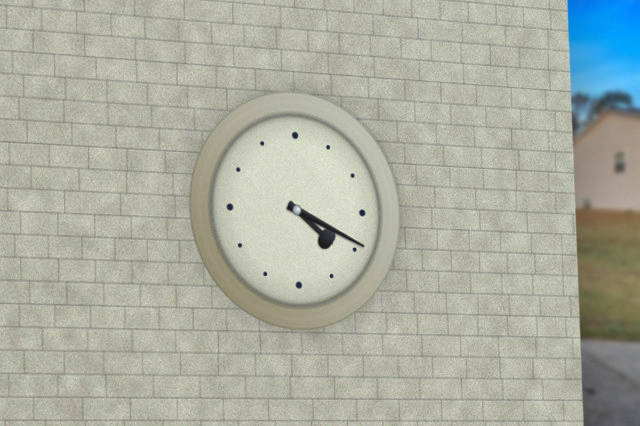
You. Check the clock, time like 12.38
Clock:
4.19
